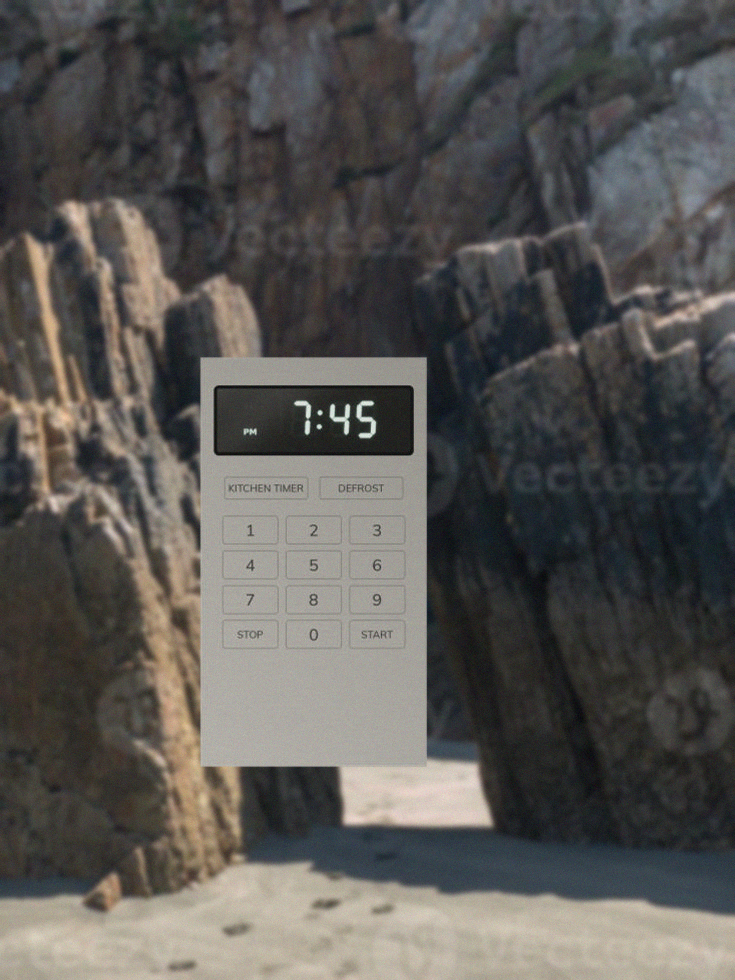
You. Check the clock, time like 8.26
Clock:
7.45
